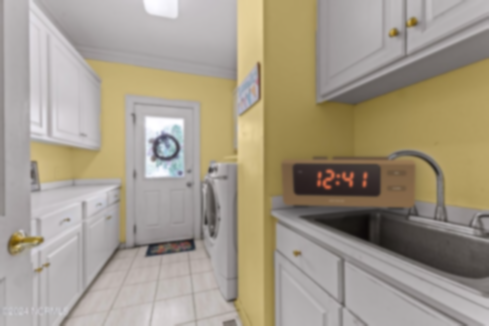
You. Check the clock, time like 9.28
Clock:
12.41
